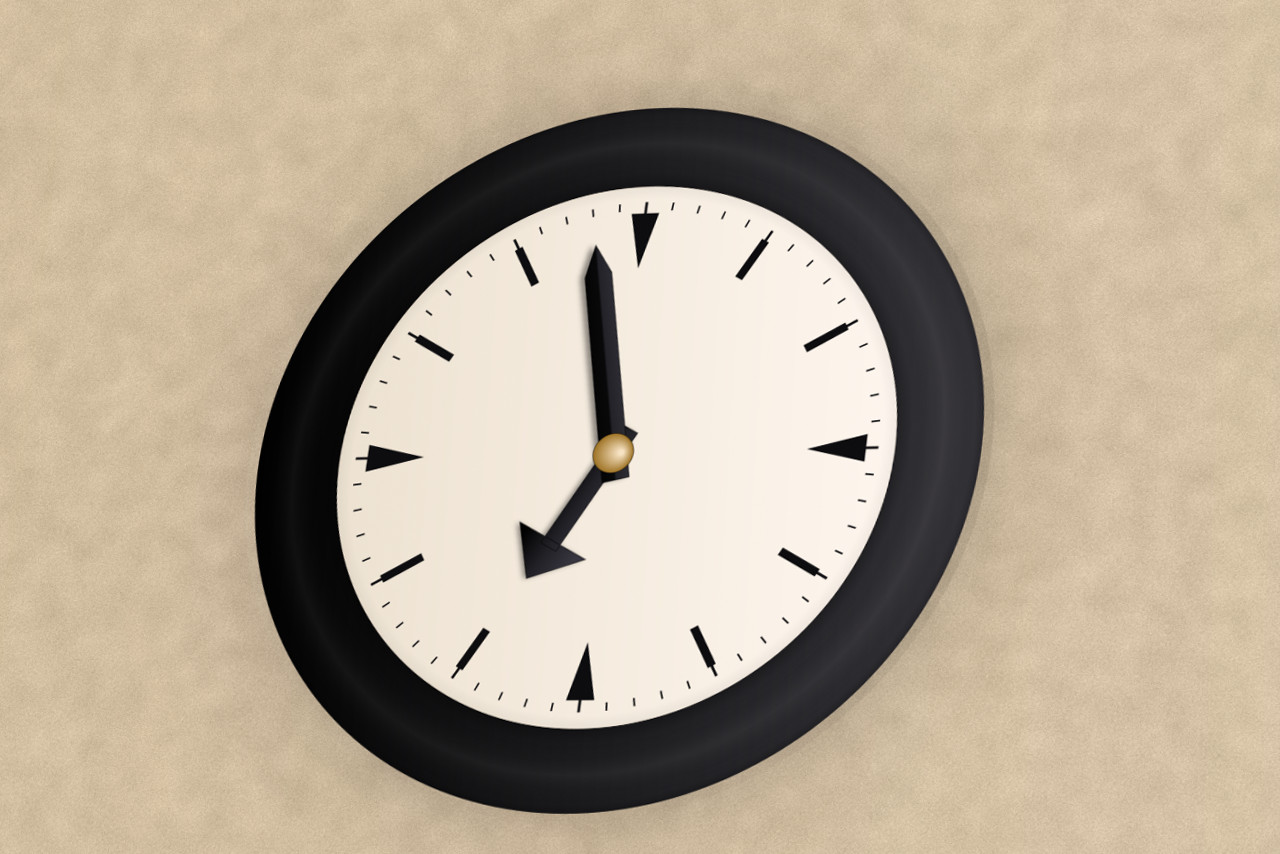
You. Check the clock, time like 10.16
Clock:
6.58
